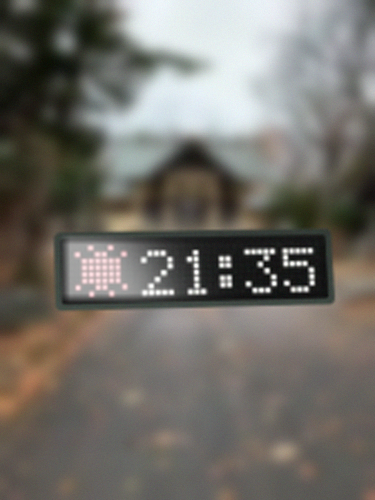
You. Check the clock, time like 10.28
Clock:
21.35
